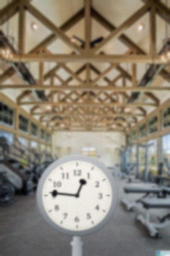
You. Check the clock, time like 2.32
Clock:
12.46
